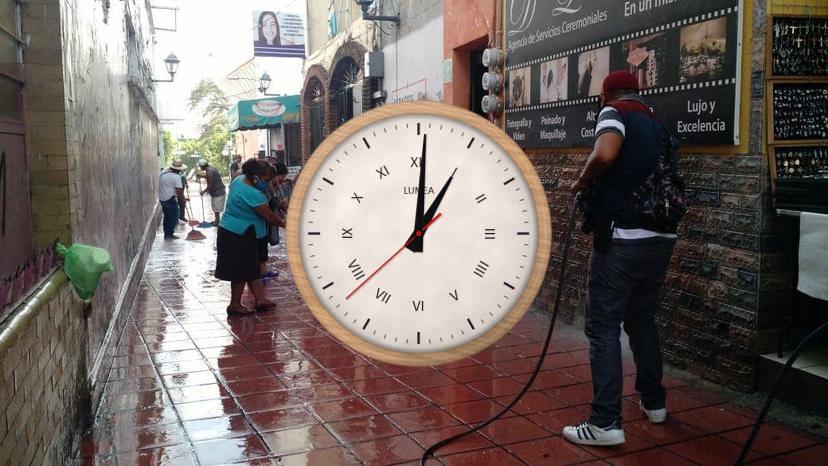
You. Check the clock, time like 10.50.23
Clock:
1.00.38
